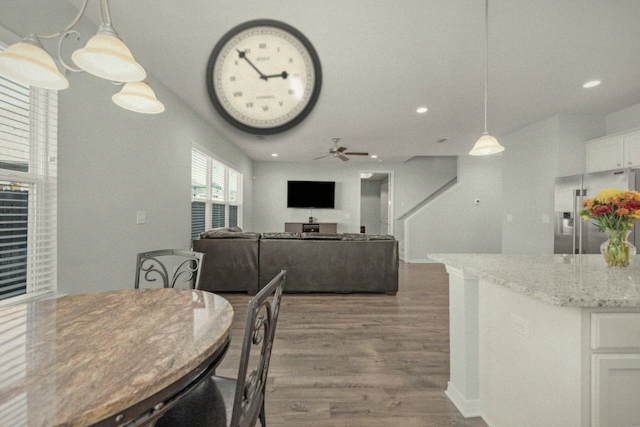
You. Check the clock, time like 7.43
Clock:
2.53
